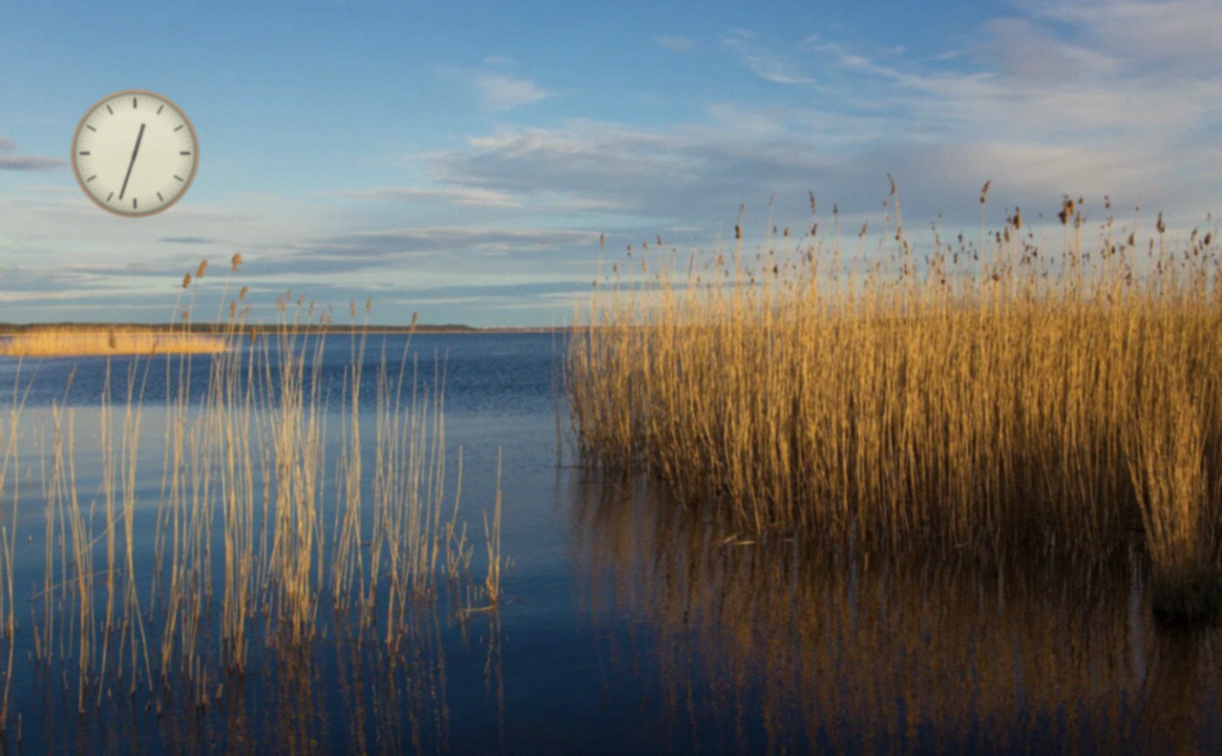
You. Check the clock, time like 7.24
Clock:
12.33
